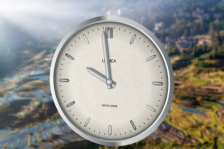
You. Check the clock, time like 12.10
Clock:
9.59
